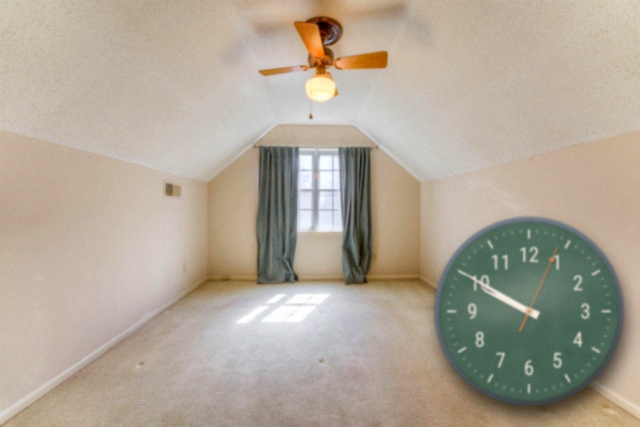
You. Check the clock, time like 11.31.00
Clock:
9.50.04
